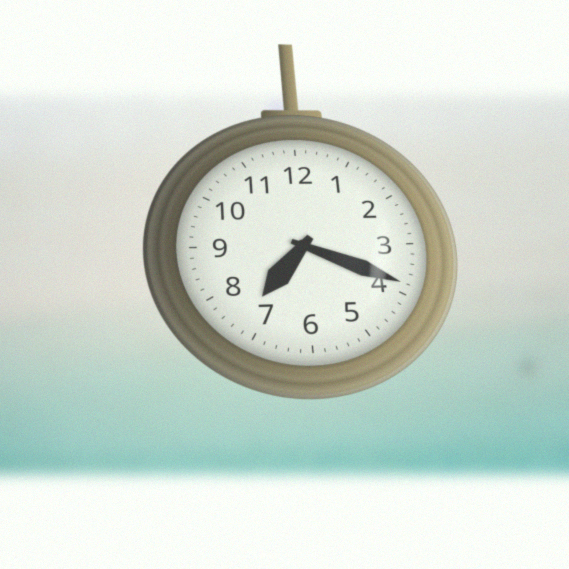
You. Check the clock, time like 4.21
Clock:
7.19
